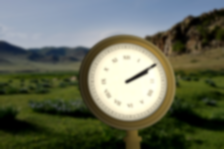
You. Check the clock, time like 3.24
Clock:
2.10
